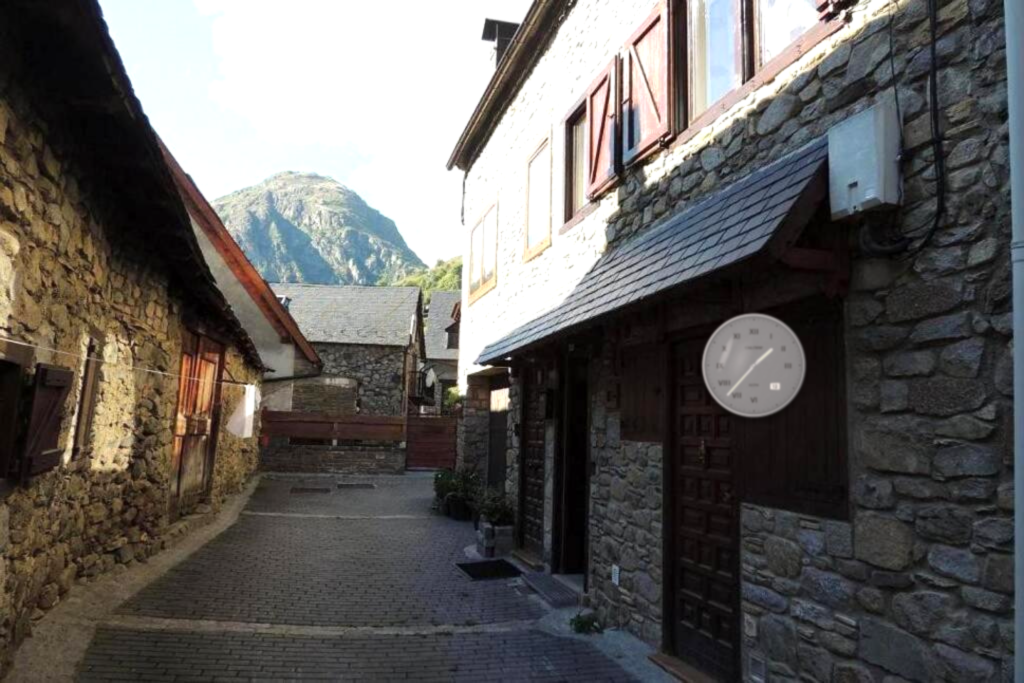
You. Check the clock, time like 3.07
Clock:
1.37
